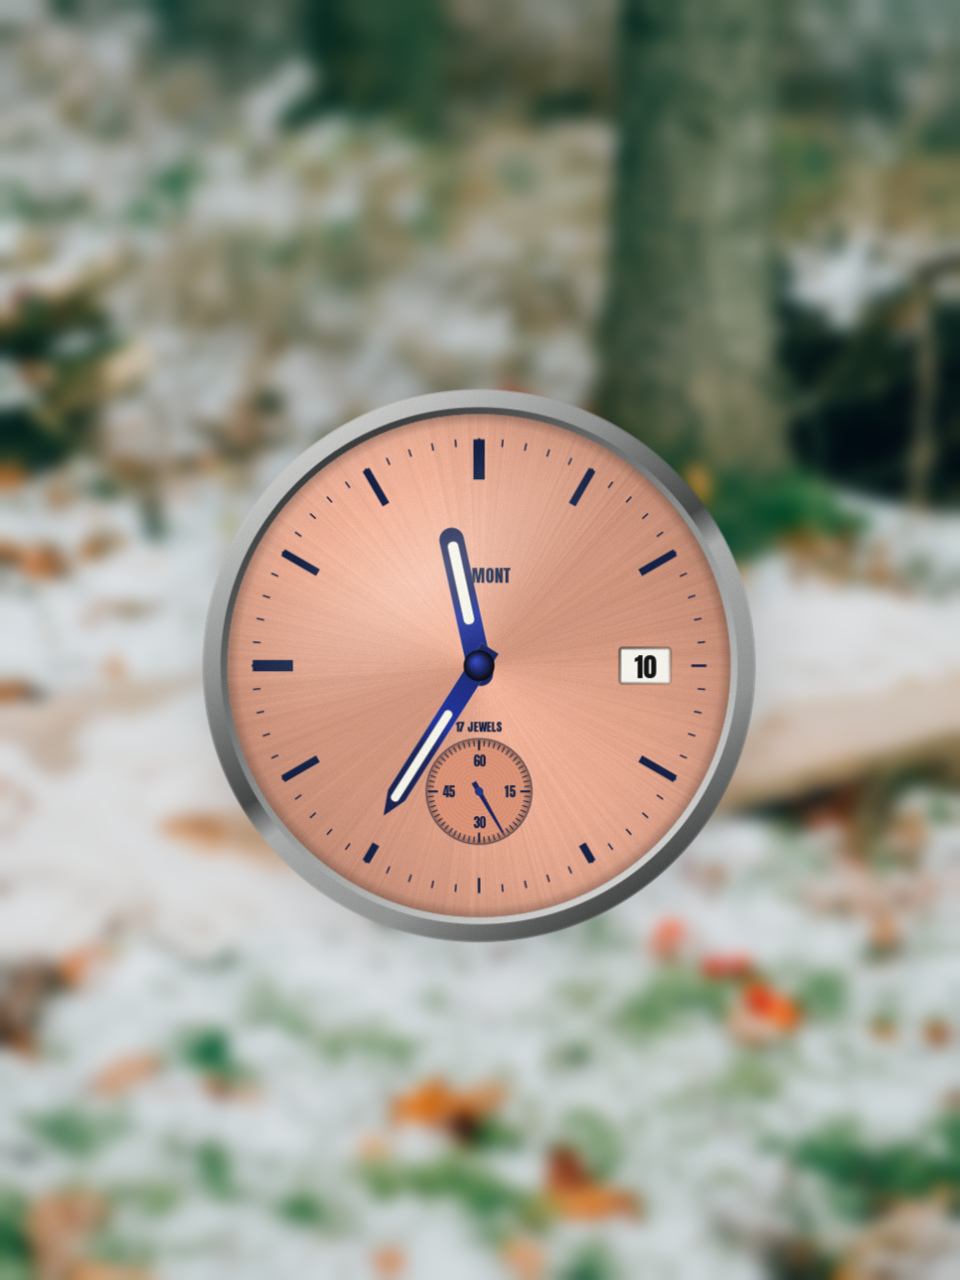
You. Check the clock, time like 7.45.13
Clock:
11.35.25
